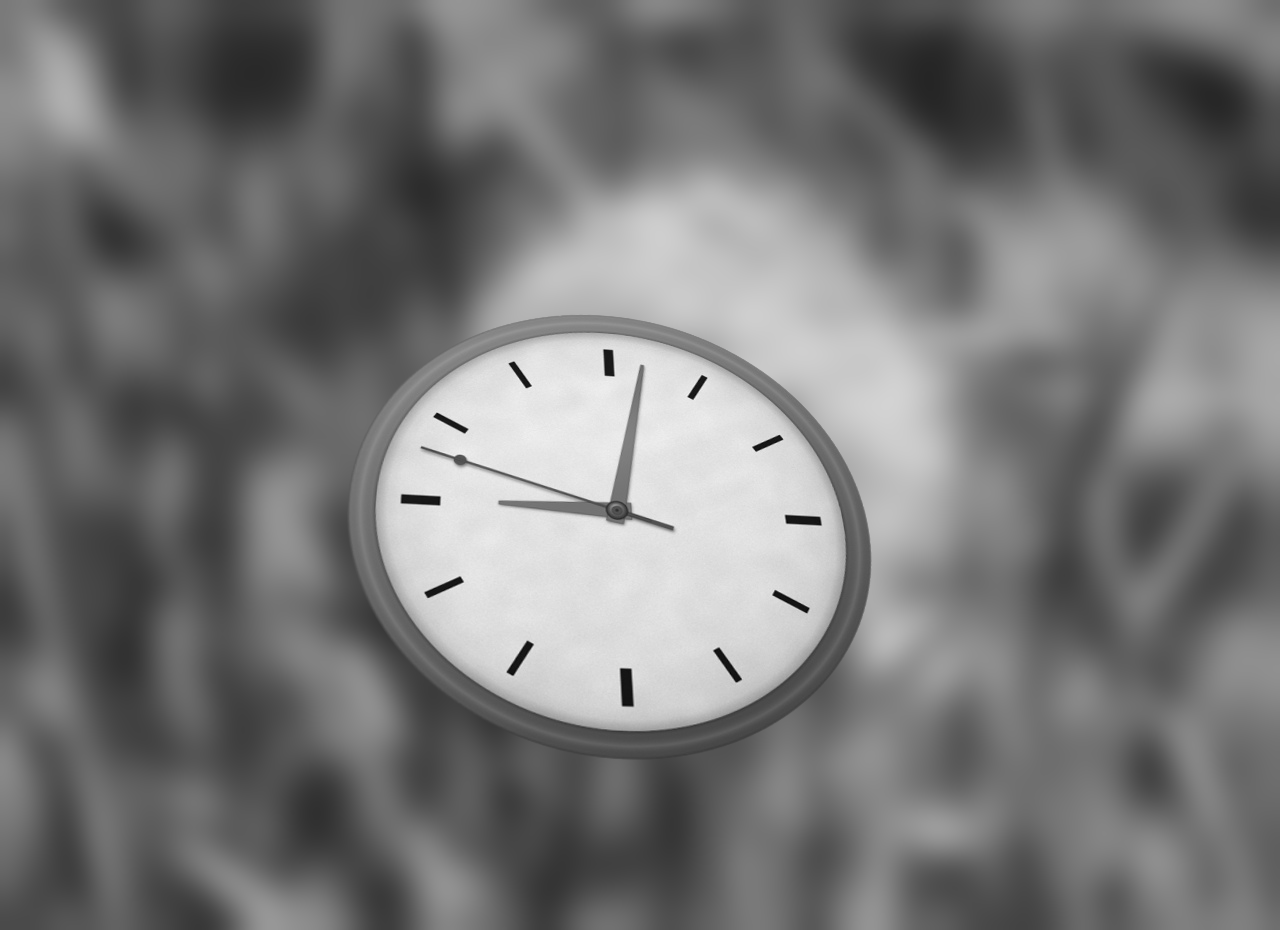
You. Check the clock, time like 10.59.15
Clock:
9.01.48
